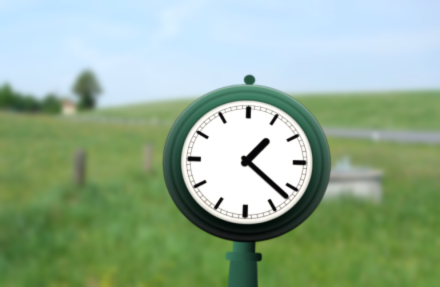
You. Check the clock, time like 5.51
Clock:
1.22
